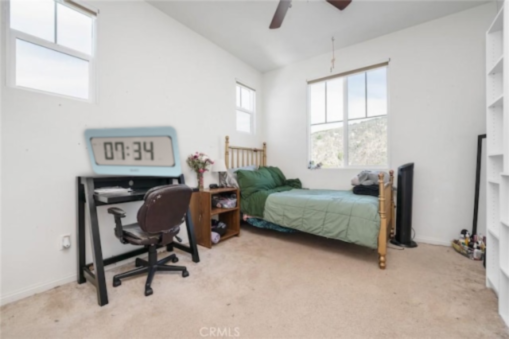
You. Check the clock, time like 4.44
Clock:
7.34
